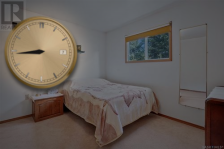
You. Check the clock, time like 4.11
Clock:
8.44
